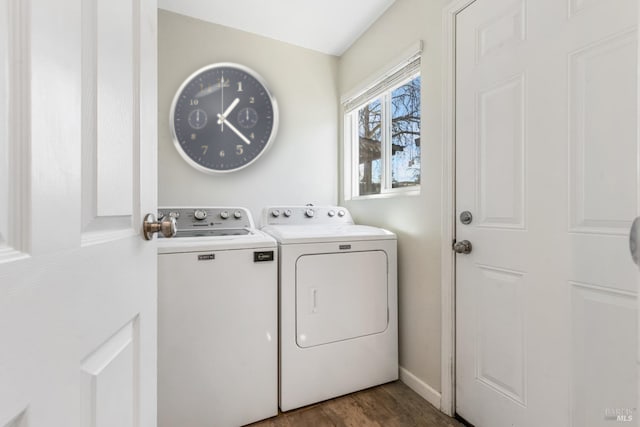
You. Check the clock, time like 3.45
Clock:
1.22
